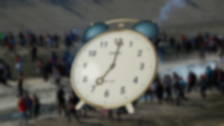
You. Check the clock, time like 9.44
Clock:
7.01
